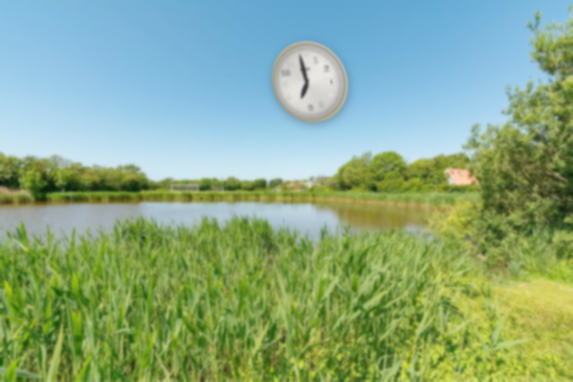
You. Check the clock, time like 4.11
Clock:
6.59
